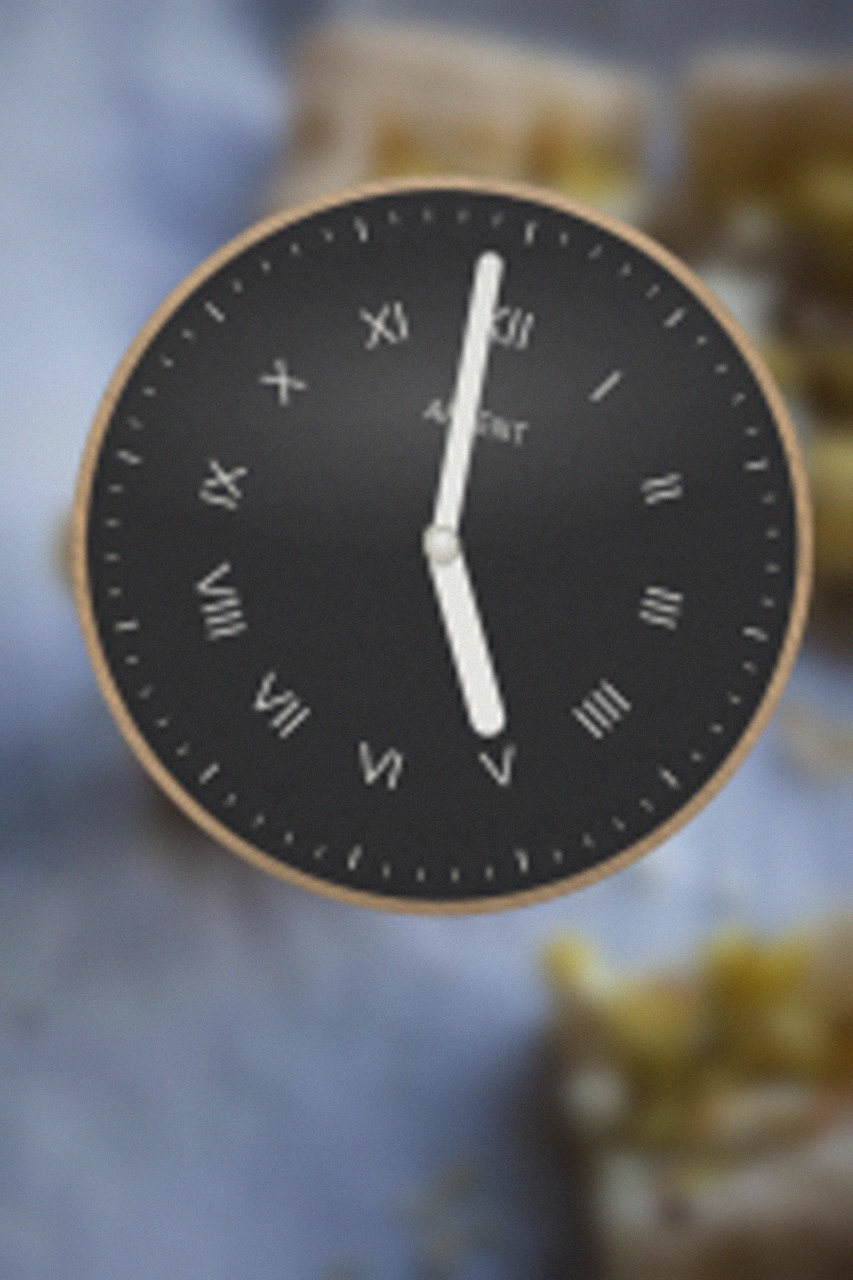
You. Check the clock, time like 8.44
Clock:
4.59
